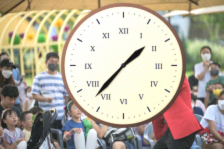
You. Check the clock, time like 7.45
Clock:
1.37
